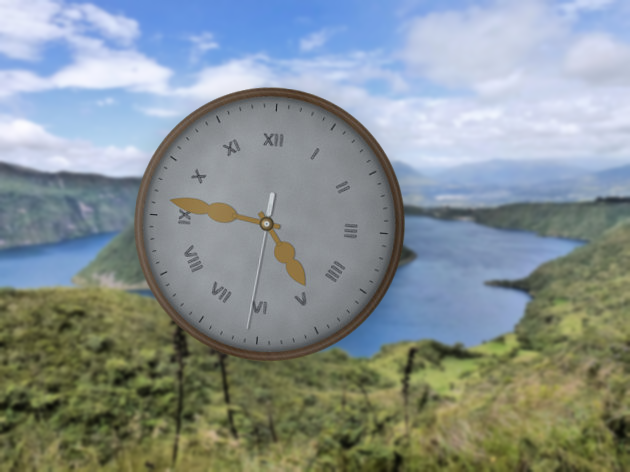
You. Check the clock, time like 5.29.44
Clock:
4.46.31
